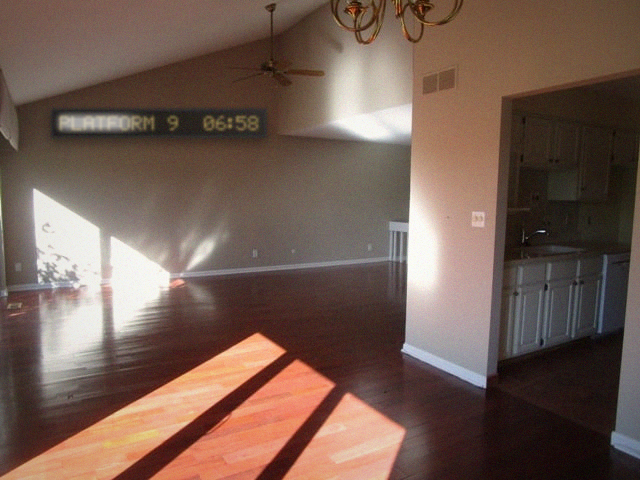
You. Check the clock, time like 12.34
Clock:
6.58
